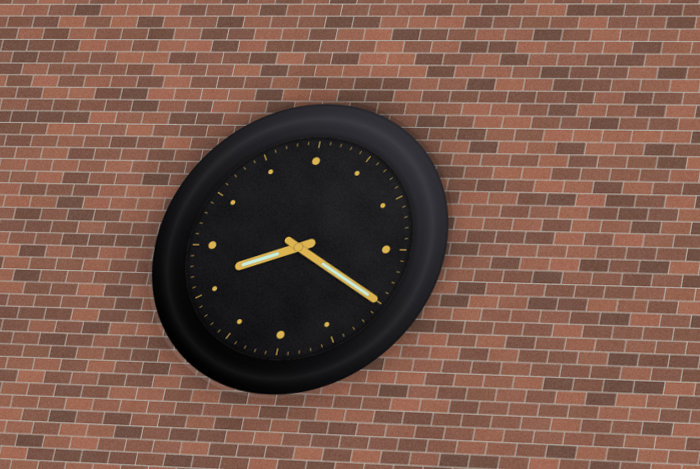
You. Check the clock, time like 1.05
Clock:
8.20
